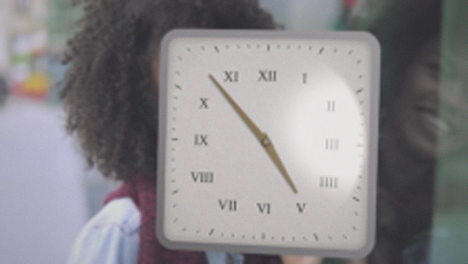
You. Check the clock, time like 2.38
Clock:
4.53
